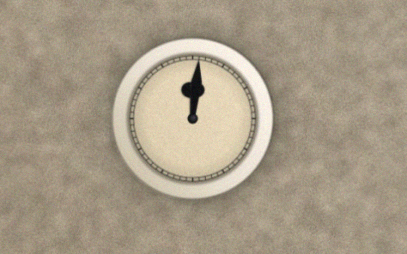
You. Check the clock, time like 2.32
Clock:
12.01
